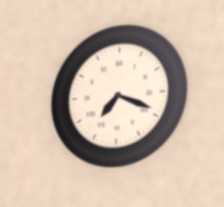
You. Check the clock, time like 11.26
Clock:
7.19
